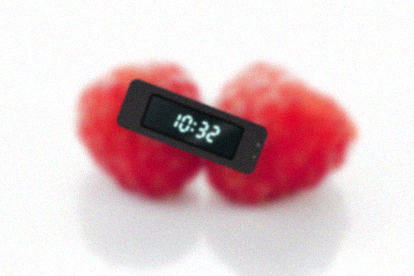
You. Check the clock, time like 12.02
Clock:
10.32
